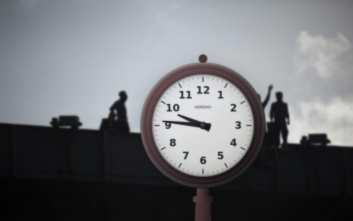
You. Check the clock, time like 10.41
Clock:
9.46
